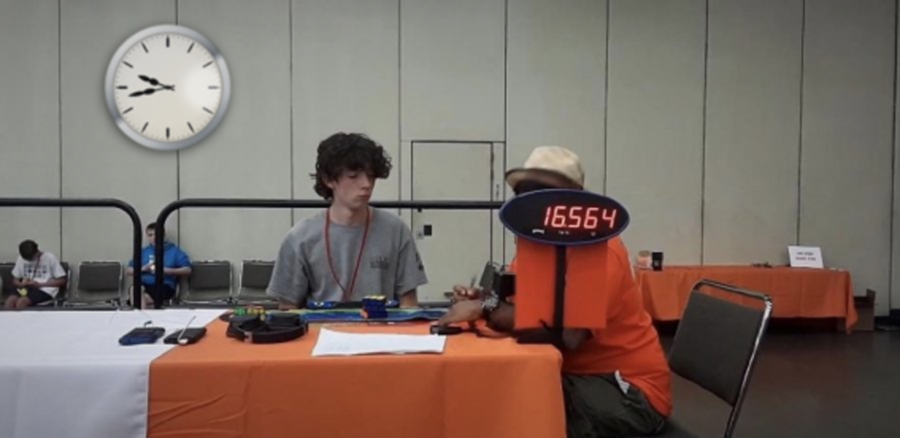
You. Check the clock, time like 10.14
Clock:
9.43
